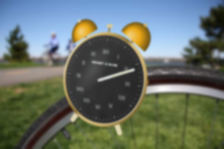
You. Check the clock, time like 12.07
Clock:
2.11
